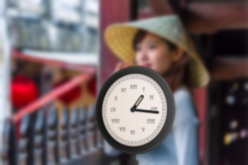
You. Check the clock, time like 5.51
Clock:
1.16
